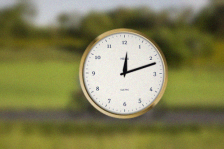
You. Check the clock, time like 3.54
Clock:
12.12
